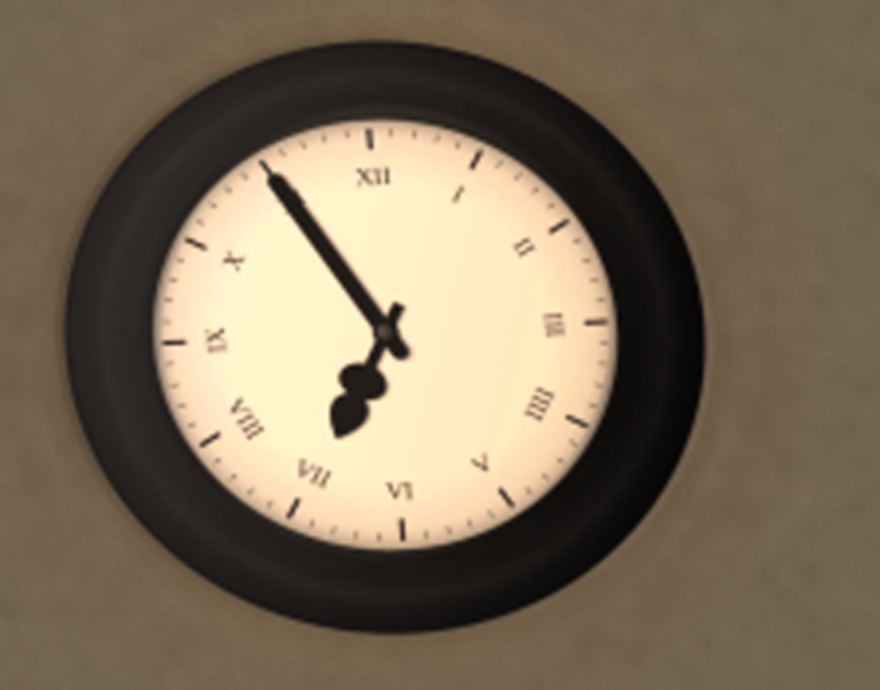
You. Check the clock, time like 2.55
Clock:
6.55
